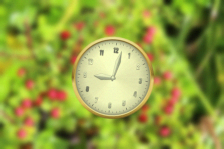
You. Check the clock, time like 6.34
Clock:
9.02
